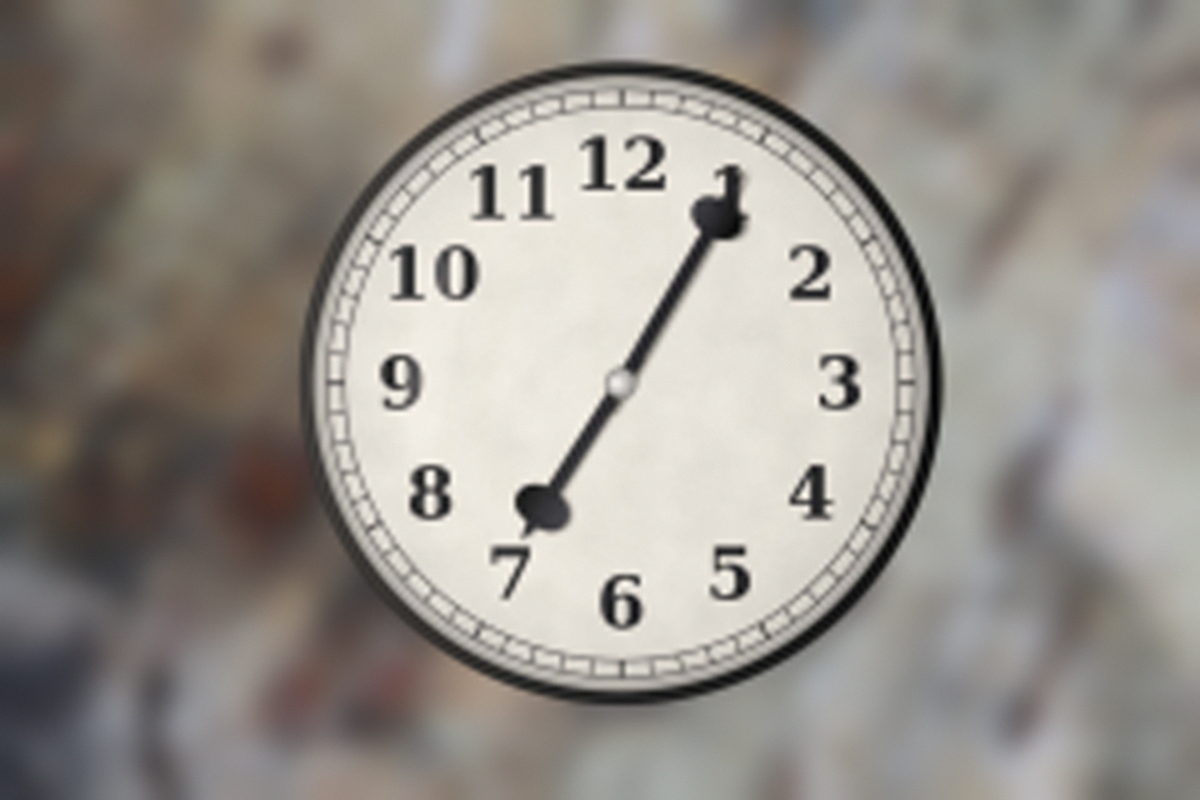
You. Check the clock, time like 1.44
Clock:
7.05
